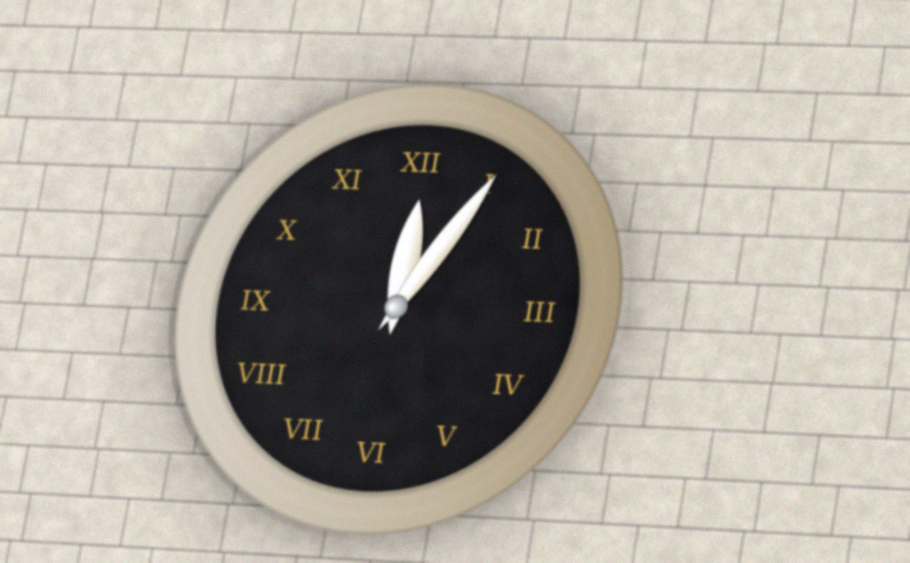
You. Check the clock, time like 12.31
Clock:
12.05
